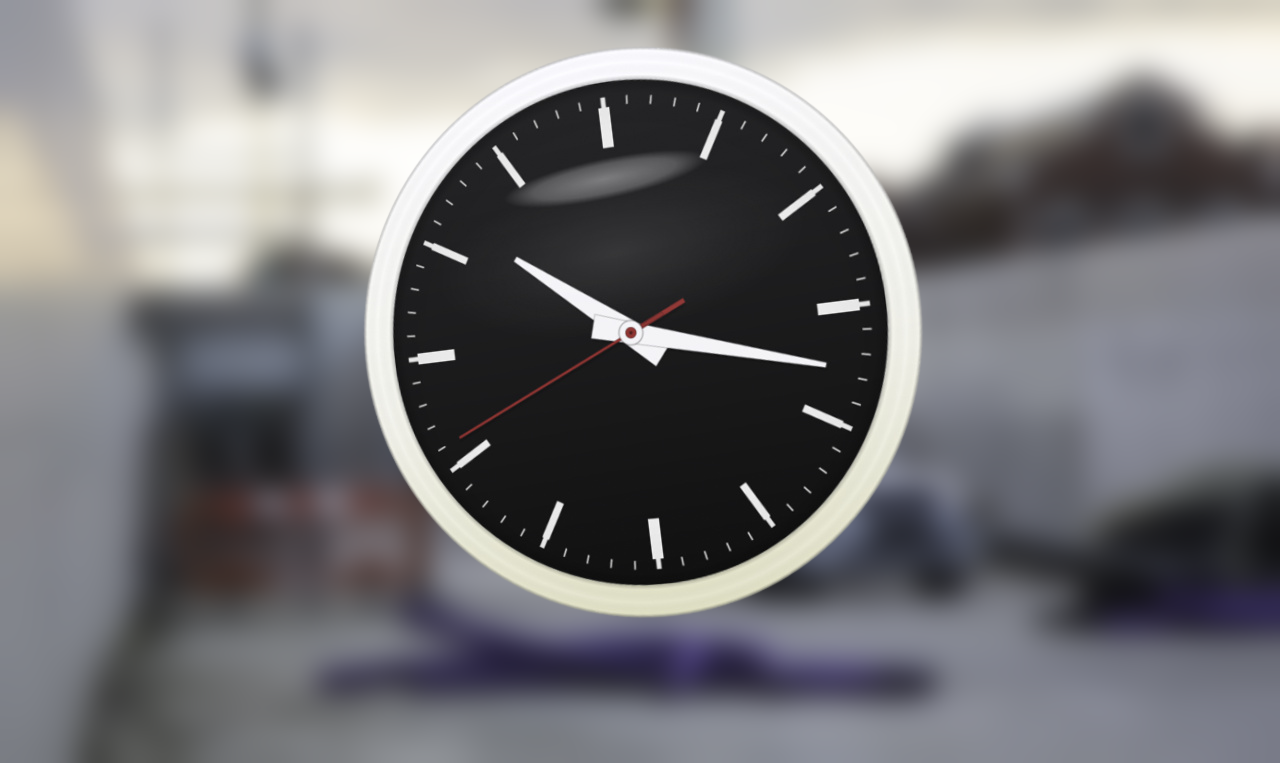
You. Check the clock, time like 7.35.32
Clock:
10.17.41
